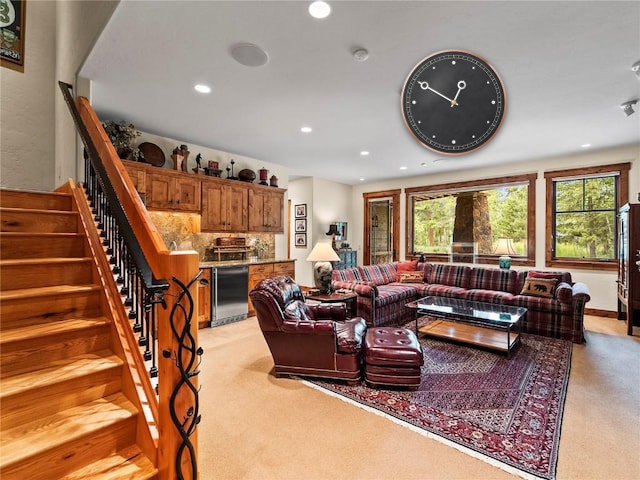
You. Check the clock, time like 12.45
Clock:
12.50
